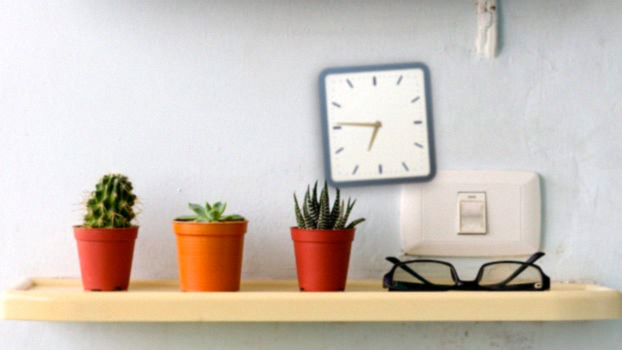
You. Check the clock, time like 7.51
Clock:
6.46
